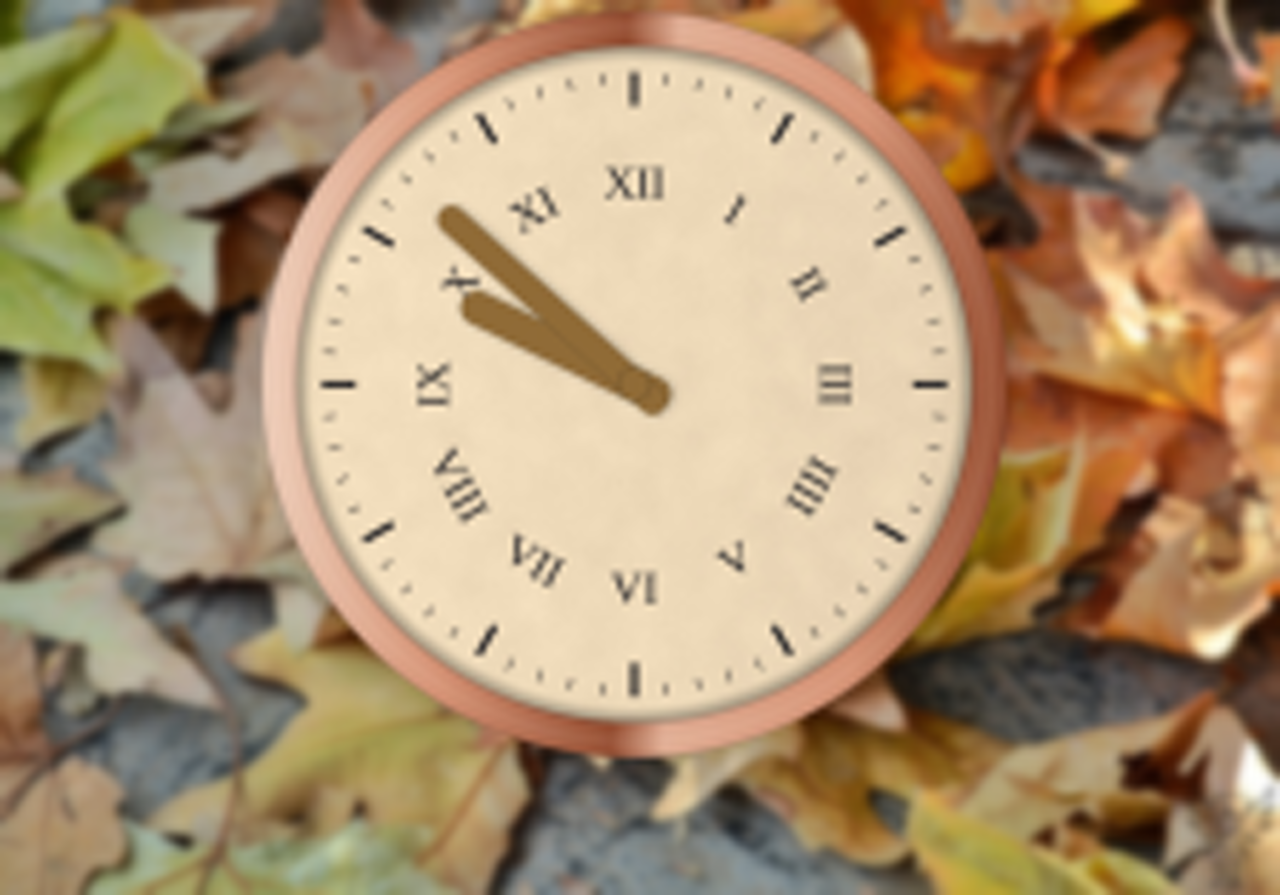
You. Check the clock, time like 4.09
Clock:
9.52
